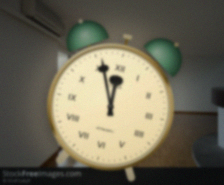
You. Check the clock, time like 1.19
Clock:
11.56
